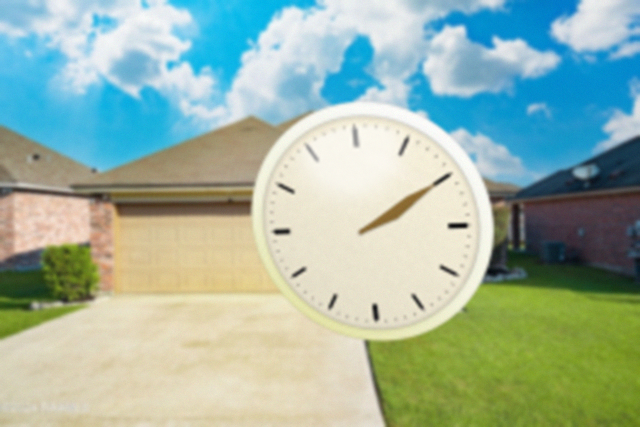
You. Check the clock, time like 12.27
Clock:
2.10
